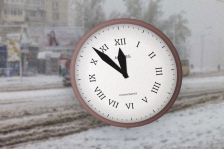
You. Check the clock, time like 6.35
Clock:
11.53
